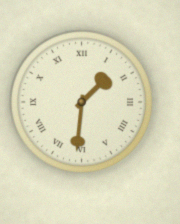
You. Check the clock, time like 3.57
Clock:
1.31
